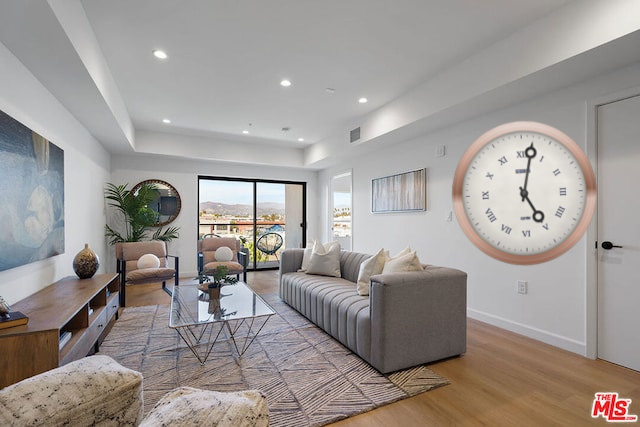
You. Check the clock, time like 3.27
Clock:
5.02
